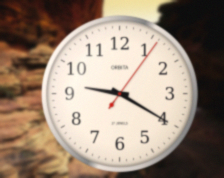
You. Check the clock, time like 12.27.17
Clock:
9.20.06
